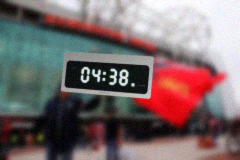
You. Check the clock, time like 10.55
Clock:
4.38
